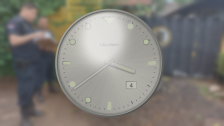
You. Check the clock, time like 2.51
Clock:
3.39
